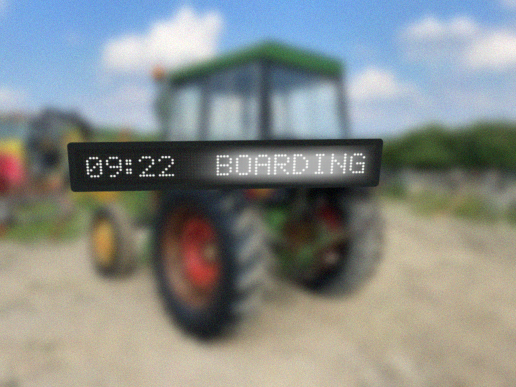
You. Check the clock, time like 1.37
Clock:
9.22
